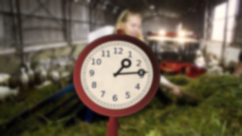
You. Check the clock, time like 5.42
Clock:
1.14
